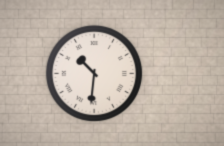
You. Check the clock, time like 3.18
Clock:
10.31
